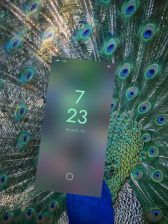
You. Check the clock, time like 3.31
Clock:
7.23
